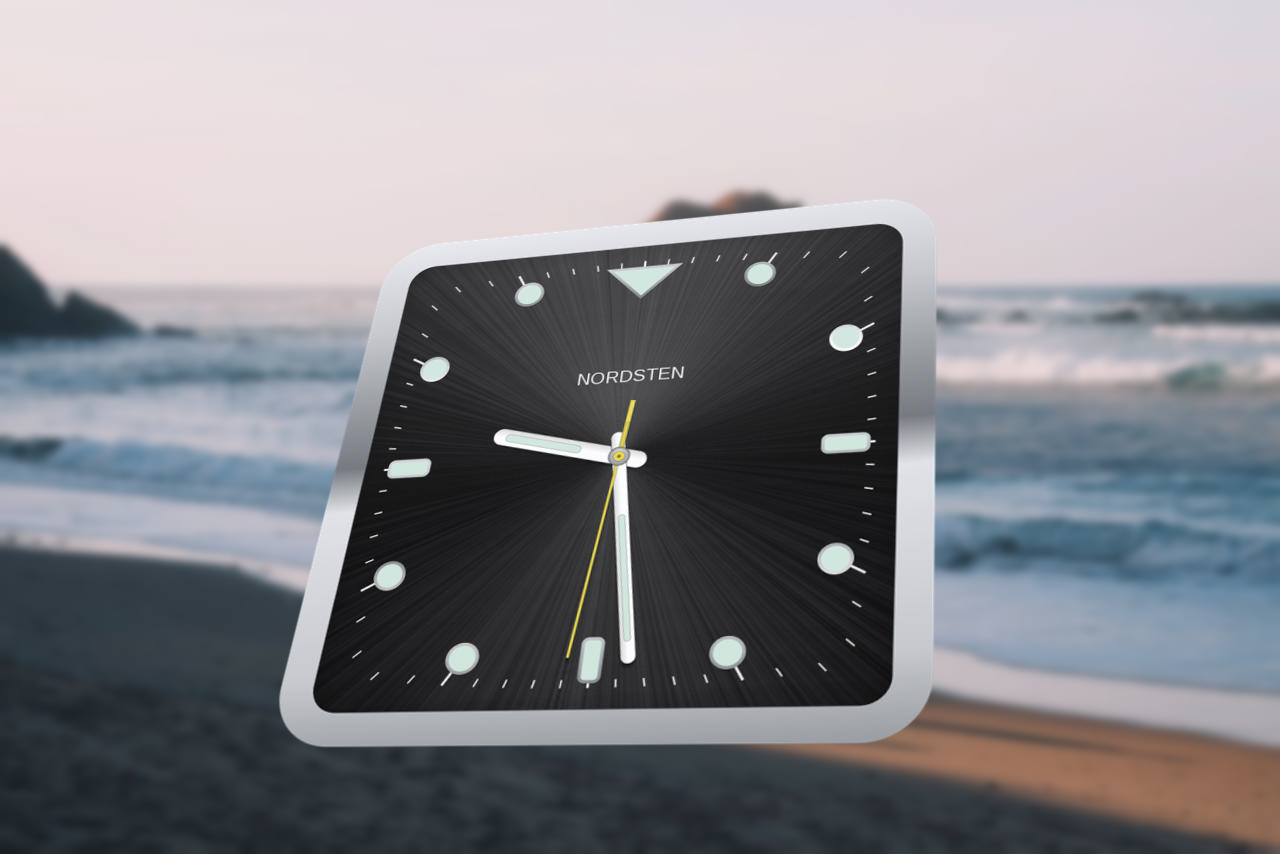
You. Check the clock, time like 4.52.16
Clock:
9.28.31
